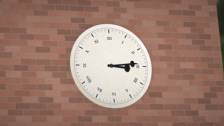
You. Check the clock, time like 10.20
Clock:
3.14
